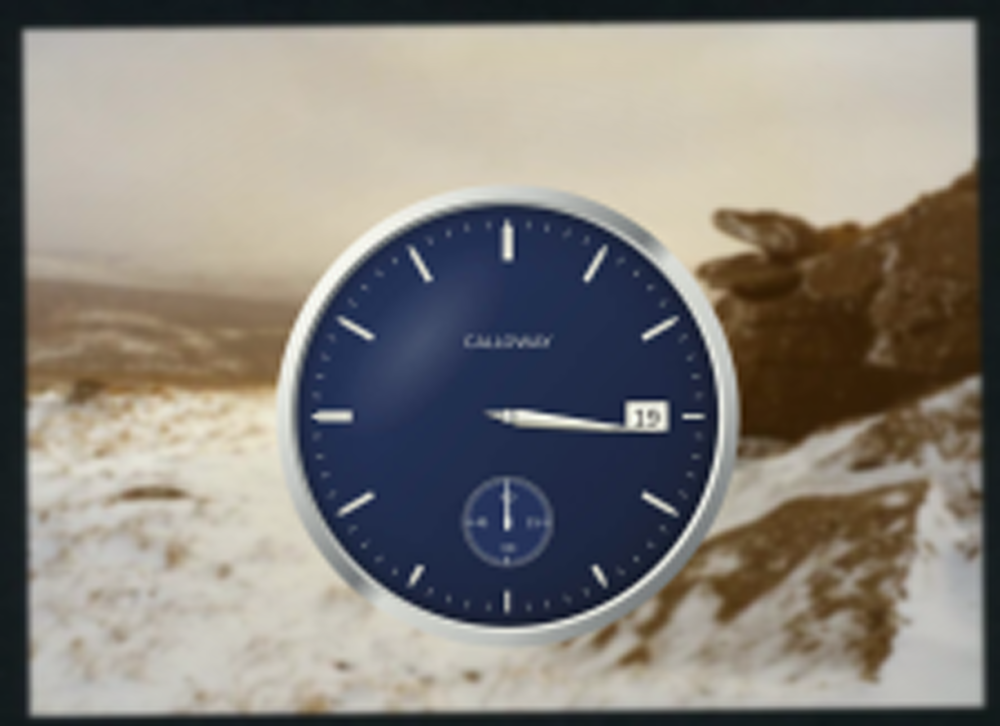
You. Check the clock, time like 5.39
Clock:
3.16
